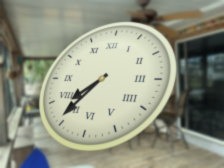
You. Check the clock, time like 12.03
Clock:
7.36
